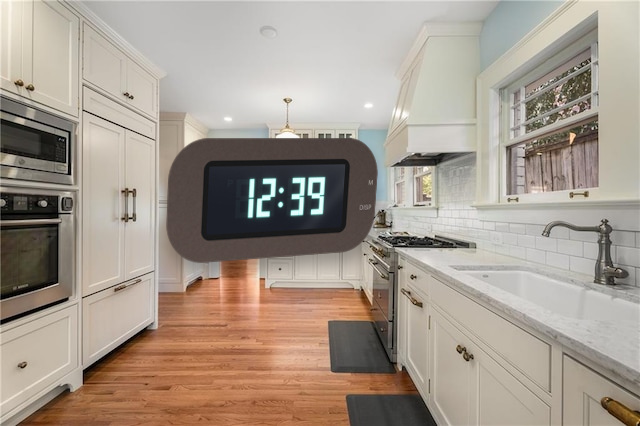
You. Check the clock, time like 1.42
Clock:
12.39
